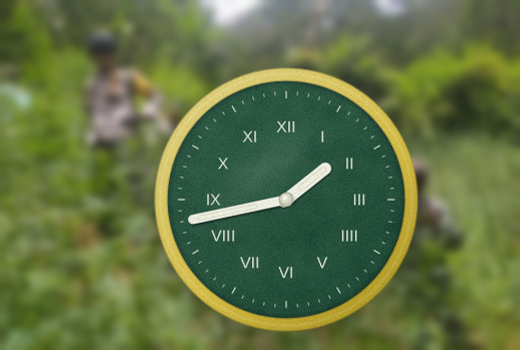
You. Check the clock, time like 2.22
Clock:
1.43
